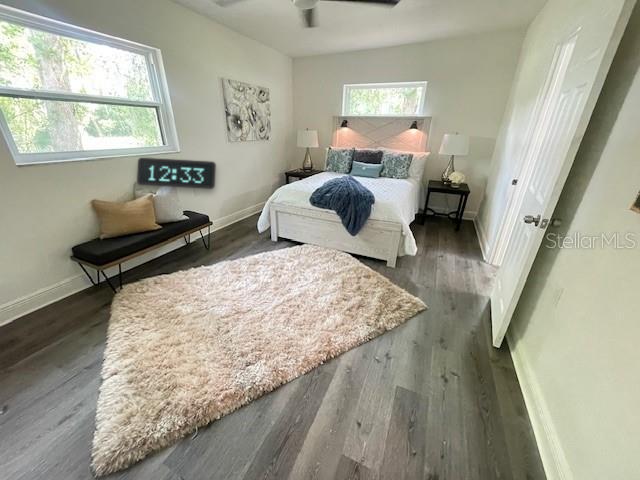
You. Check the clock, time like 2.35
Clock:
12.33
